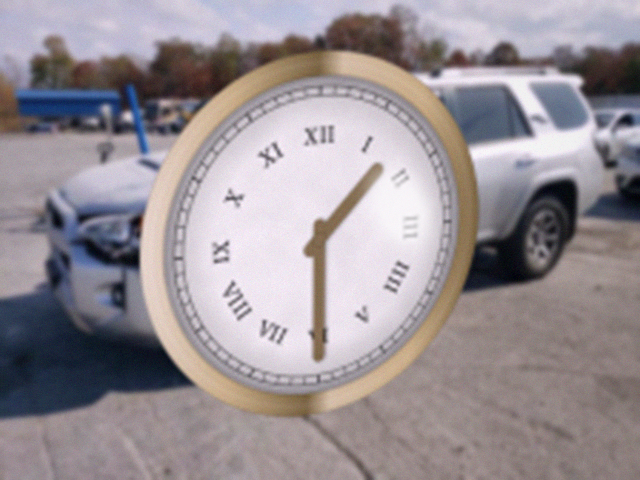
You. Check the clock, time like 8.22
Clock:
1.30
